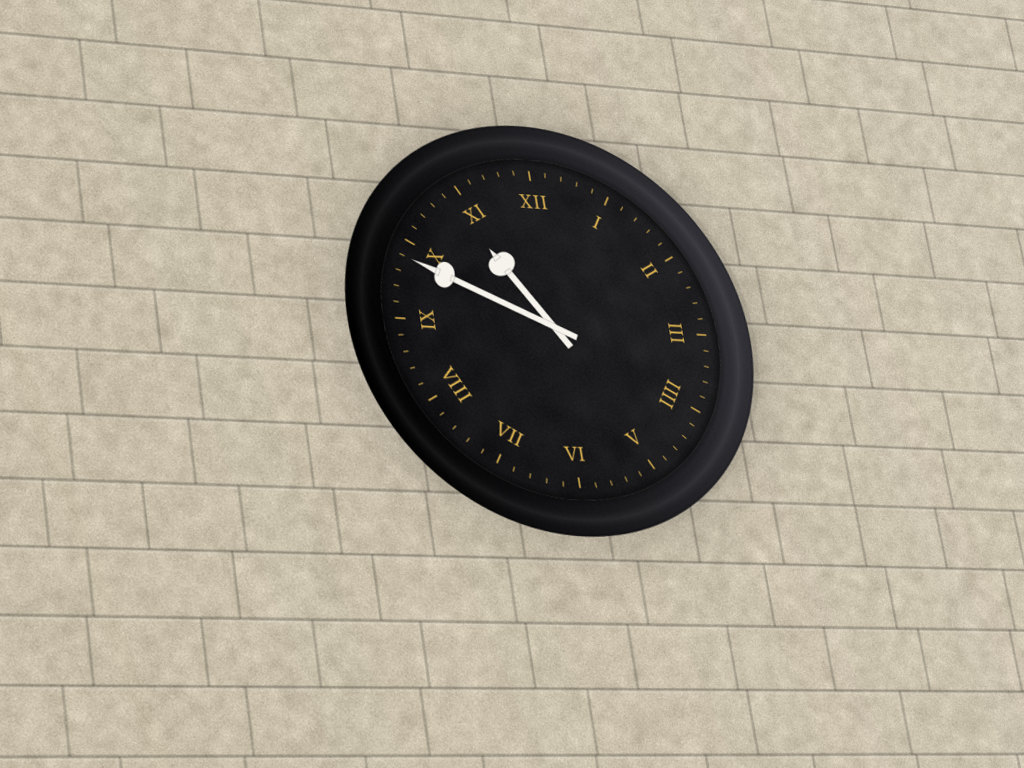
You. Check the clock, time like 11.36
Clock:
10.49
